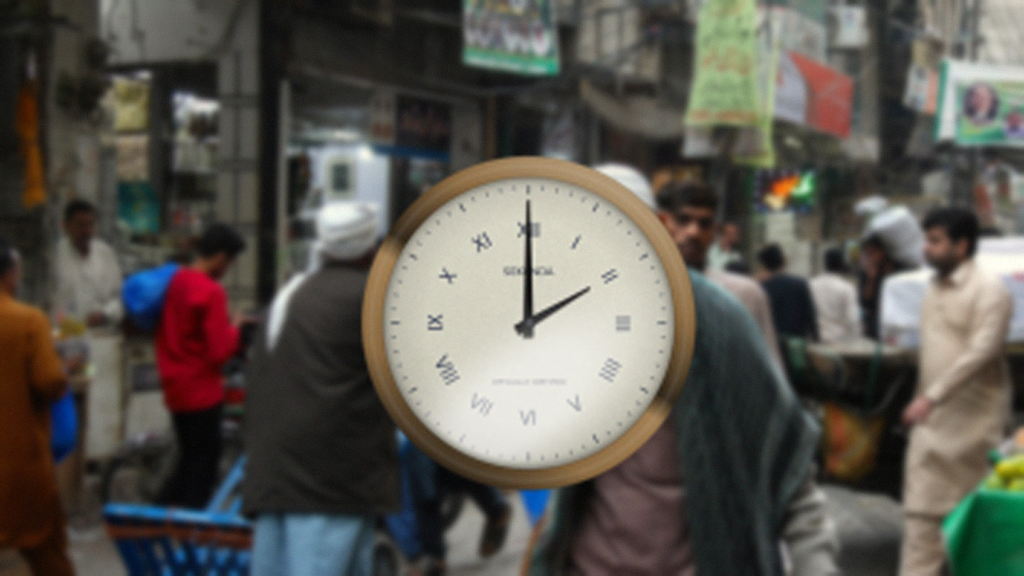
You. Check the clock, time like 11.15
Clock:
2.00
